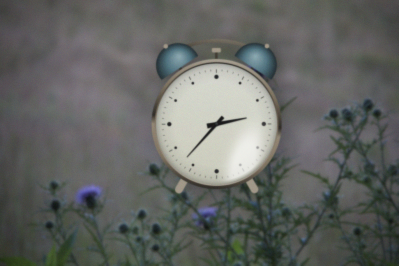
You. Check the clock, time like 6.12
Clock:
2.37
